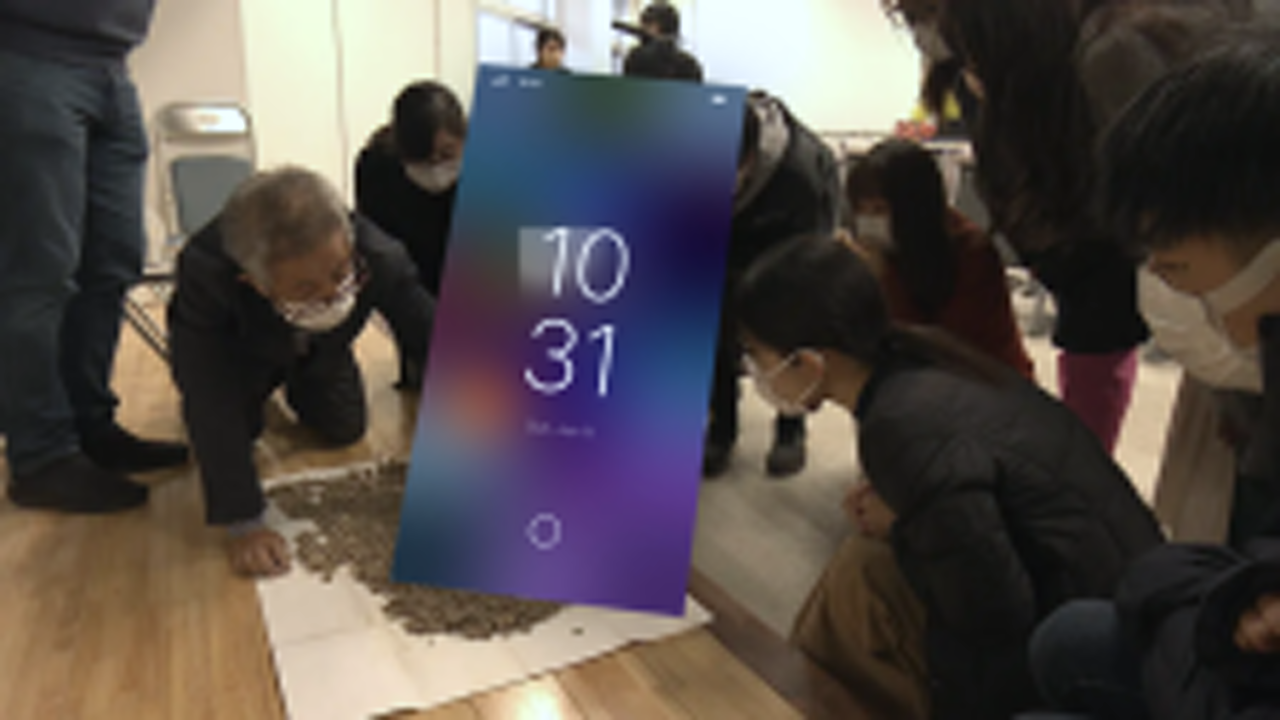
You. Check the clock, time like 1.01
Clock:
10.31
